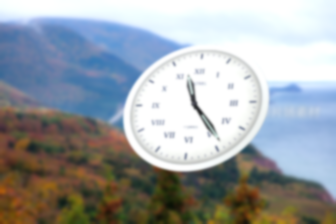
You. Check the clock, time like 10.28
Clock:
11.24
